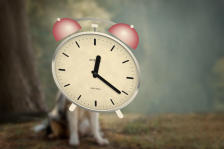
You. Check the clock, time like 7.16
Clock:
12.21
